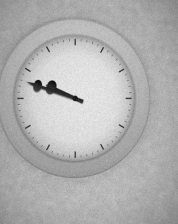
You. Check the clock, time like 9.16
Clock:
9.48
